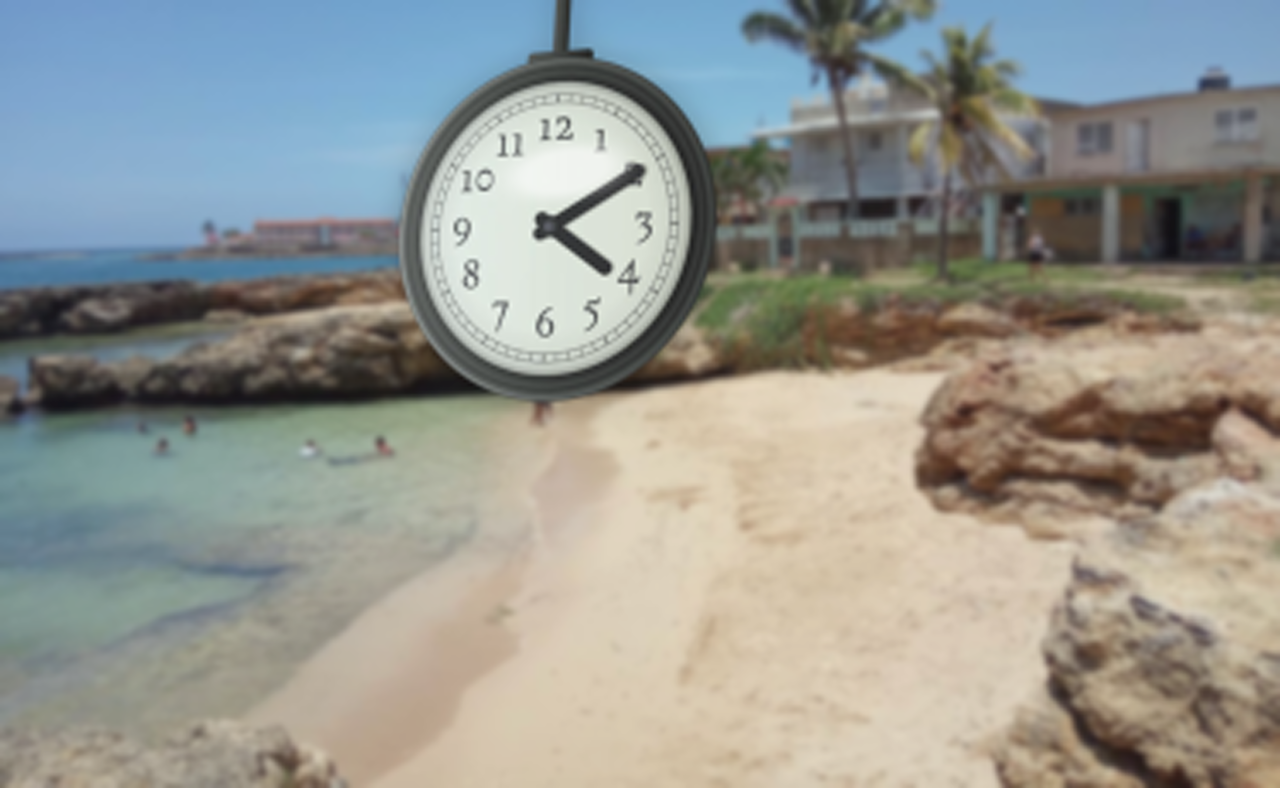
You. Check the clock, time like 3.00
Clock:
4.10
